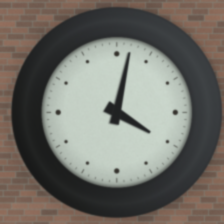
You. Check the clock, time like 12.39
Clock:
4.02
